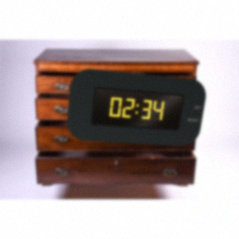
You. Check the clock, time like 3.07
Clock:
2.34
